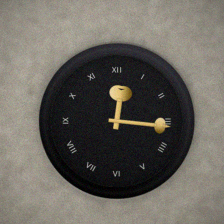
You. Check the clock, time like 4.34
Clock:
12.16
